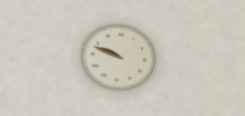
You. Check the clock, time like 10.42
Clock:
9.48
